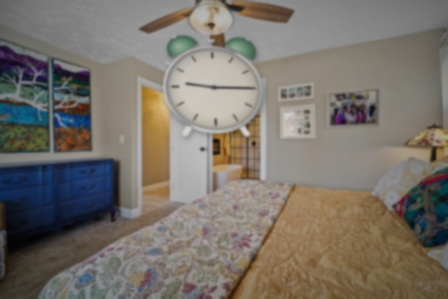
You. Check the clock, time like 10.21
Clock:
9.15
